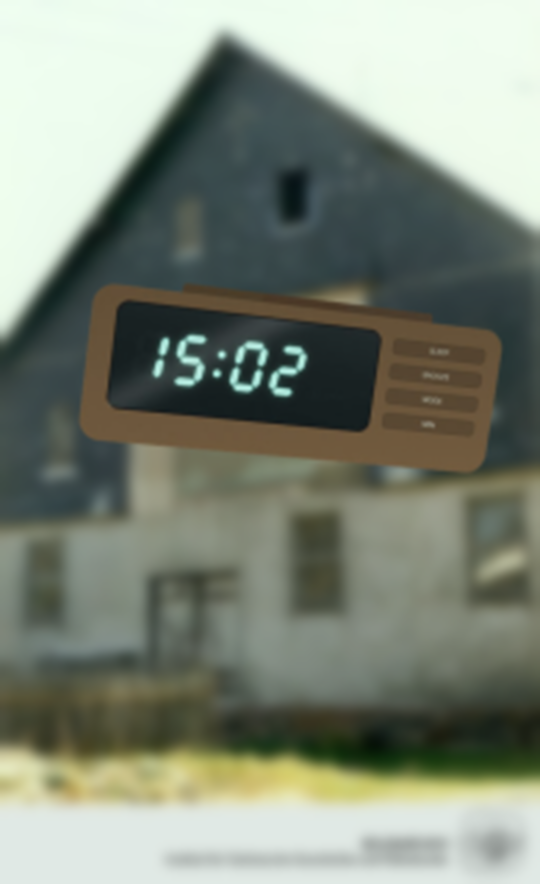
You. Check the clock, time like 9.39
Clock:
15.02
